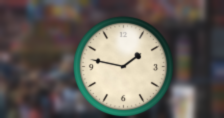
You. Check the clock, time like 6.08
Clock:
1.47
